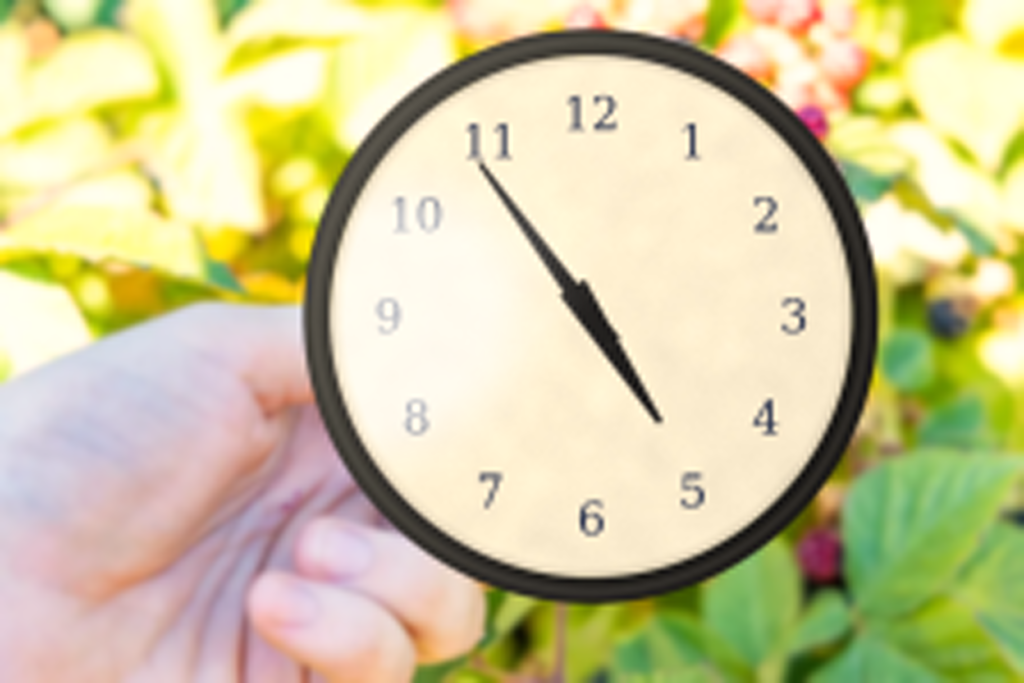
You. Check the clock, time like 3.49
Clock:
4.54
